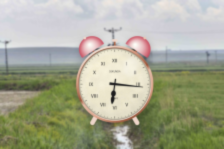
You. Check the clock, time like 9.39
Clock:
6.16
